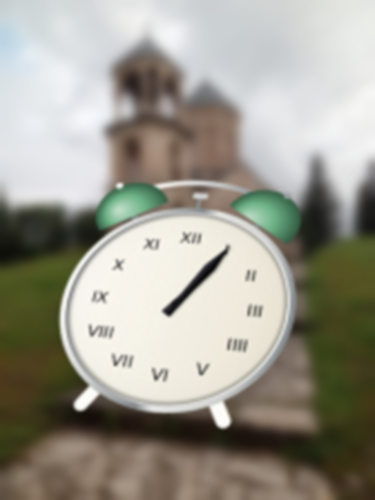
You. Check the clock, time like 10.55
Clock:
1.05
